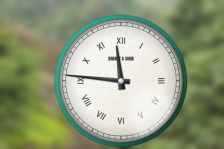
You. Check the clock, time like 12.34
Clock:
11.46
